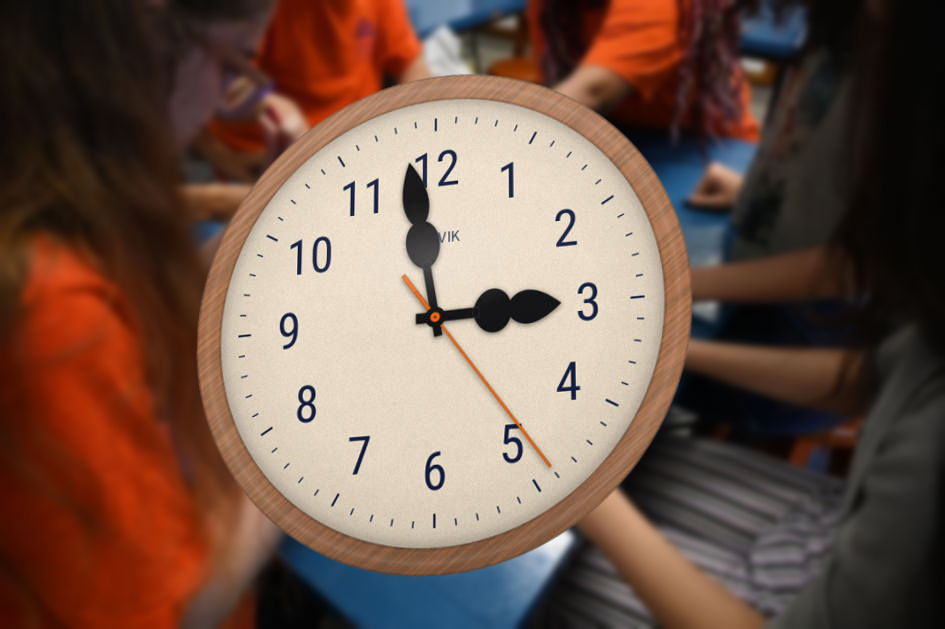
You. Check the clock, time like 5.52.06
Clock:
2.58.24
